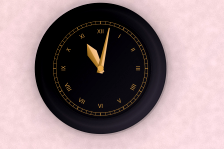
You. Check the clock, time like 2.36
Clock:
11.02
